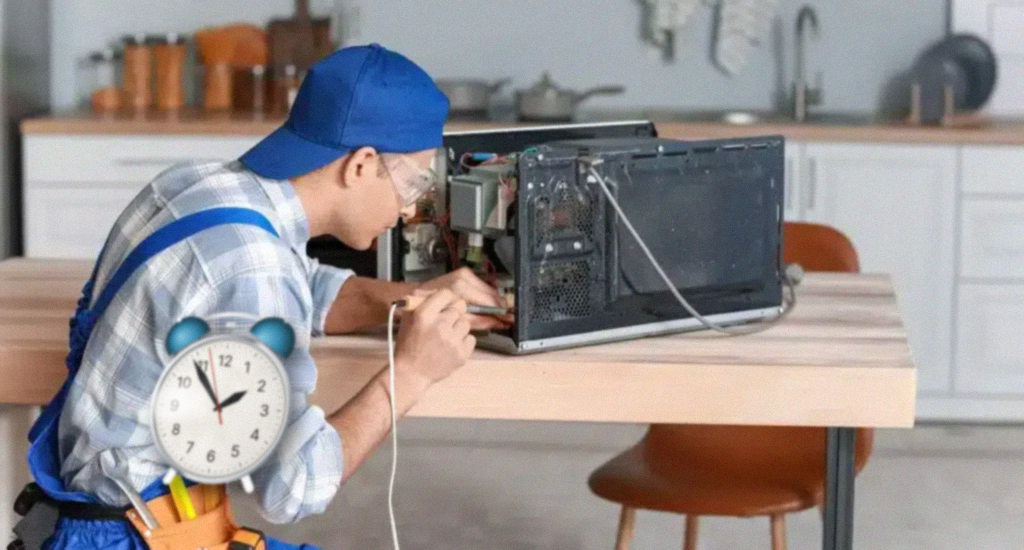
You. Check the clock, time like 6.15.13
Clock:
1.53.57
